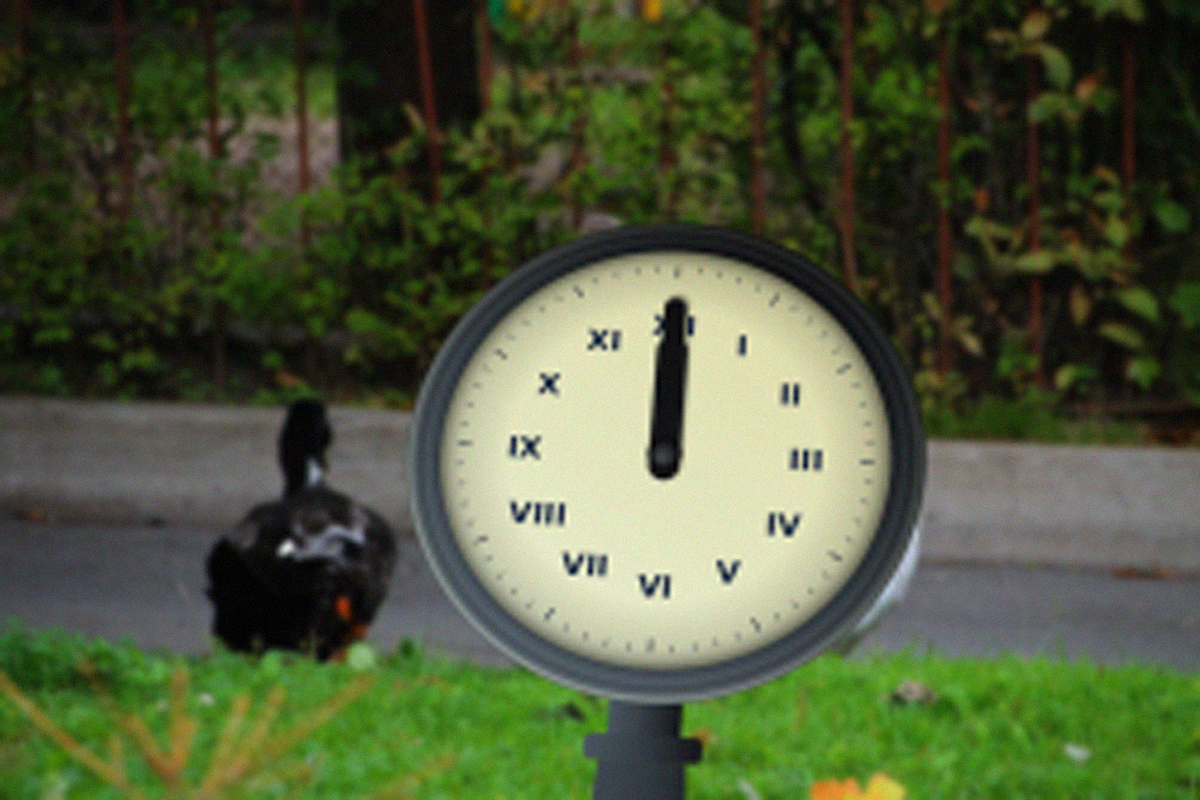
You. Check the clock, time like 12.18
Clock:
12.00
